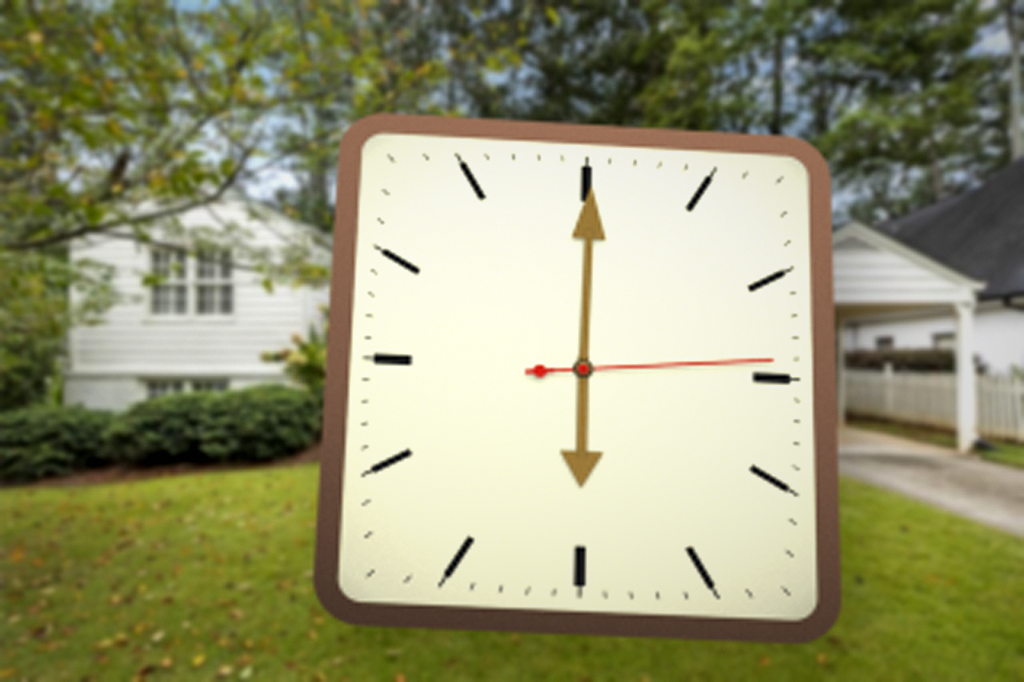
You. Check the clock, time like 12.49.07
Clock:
6.00.14
